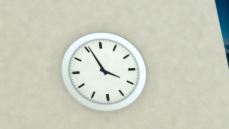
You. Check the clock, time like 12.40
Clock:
3.56
